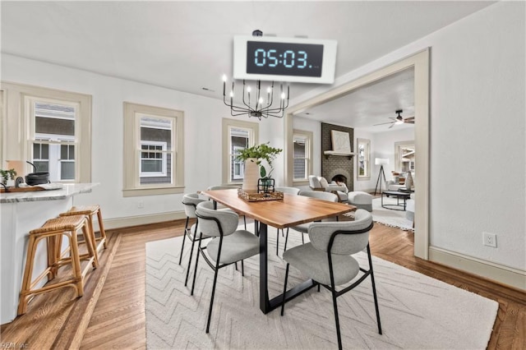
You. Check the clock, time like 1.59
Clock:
5.03
